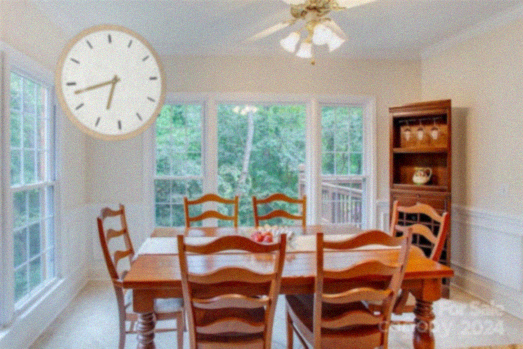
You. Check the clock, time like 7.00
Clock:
6.43
